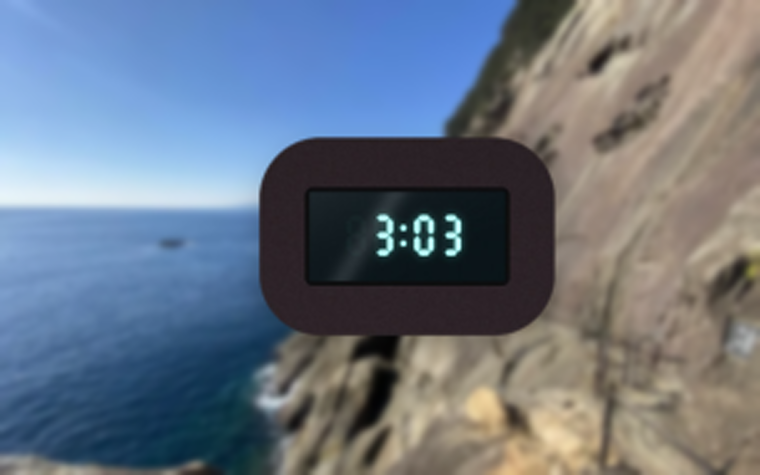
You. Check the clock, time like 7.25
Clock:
3.03
